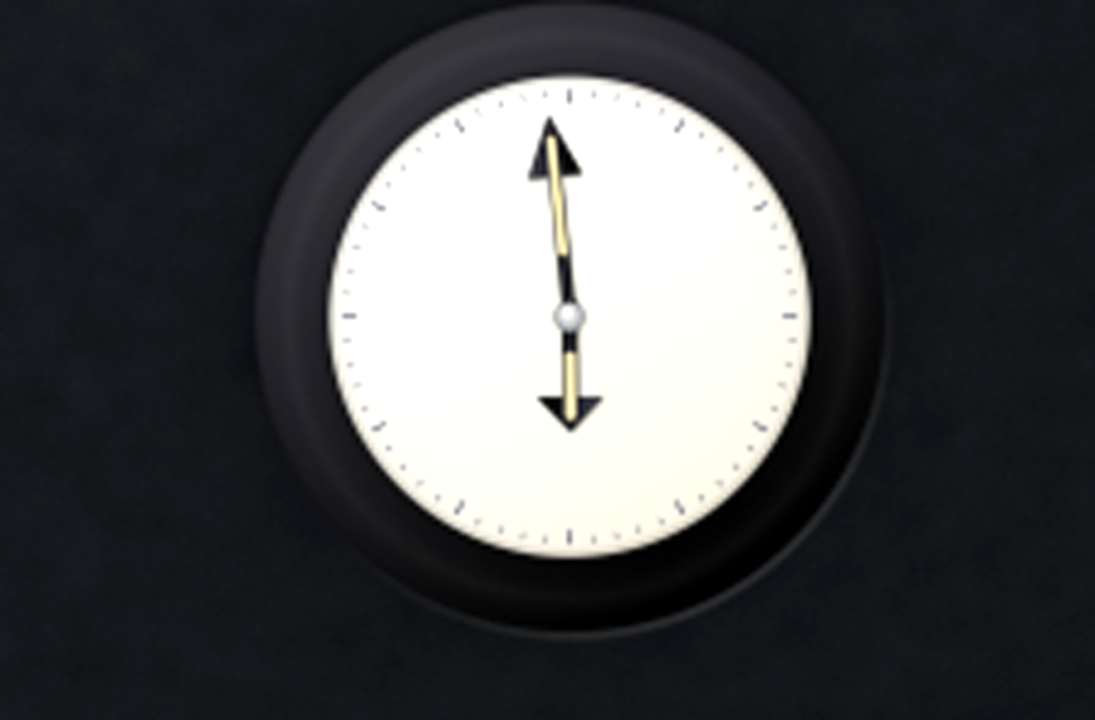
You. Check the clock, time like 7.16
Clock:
5.59
